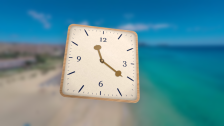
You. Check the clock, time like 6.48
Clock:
11.21
